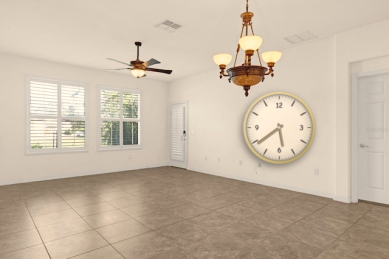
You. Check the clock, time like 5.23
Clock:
5.39
